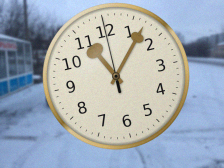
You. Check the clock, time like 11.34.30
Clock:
11.07.00
